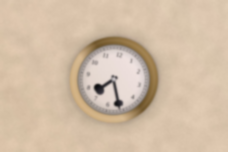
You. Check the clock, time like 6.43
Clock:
7.26
